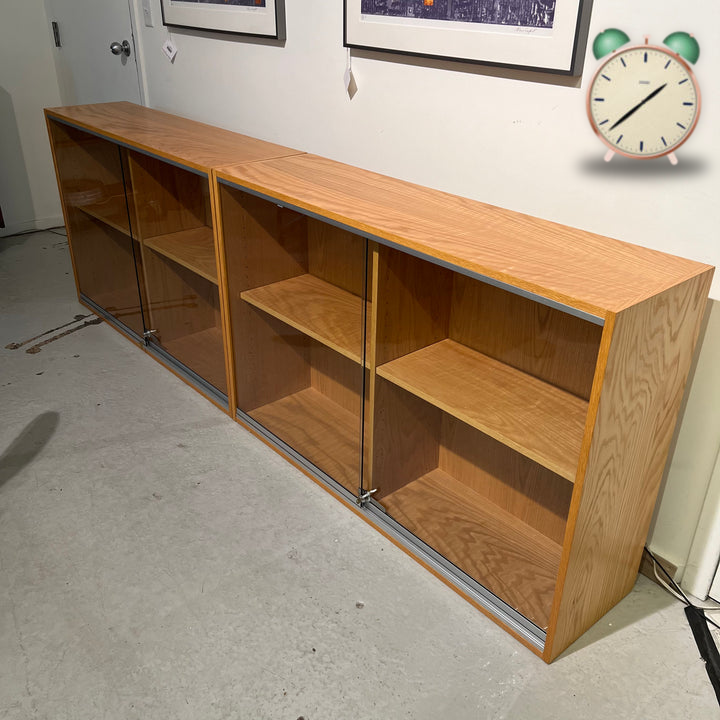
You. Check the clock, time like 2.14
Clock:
1.38
